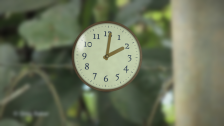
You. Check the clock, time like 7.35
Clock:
2.01
